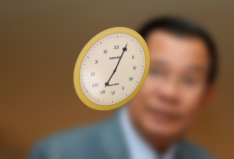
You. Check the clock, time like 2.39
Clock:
7.04
